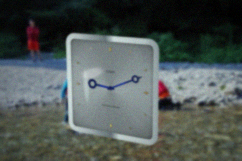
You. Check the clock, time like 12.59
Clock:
9.11
